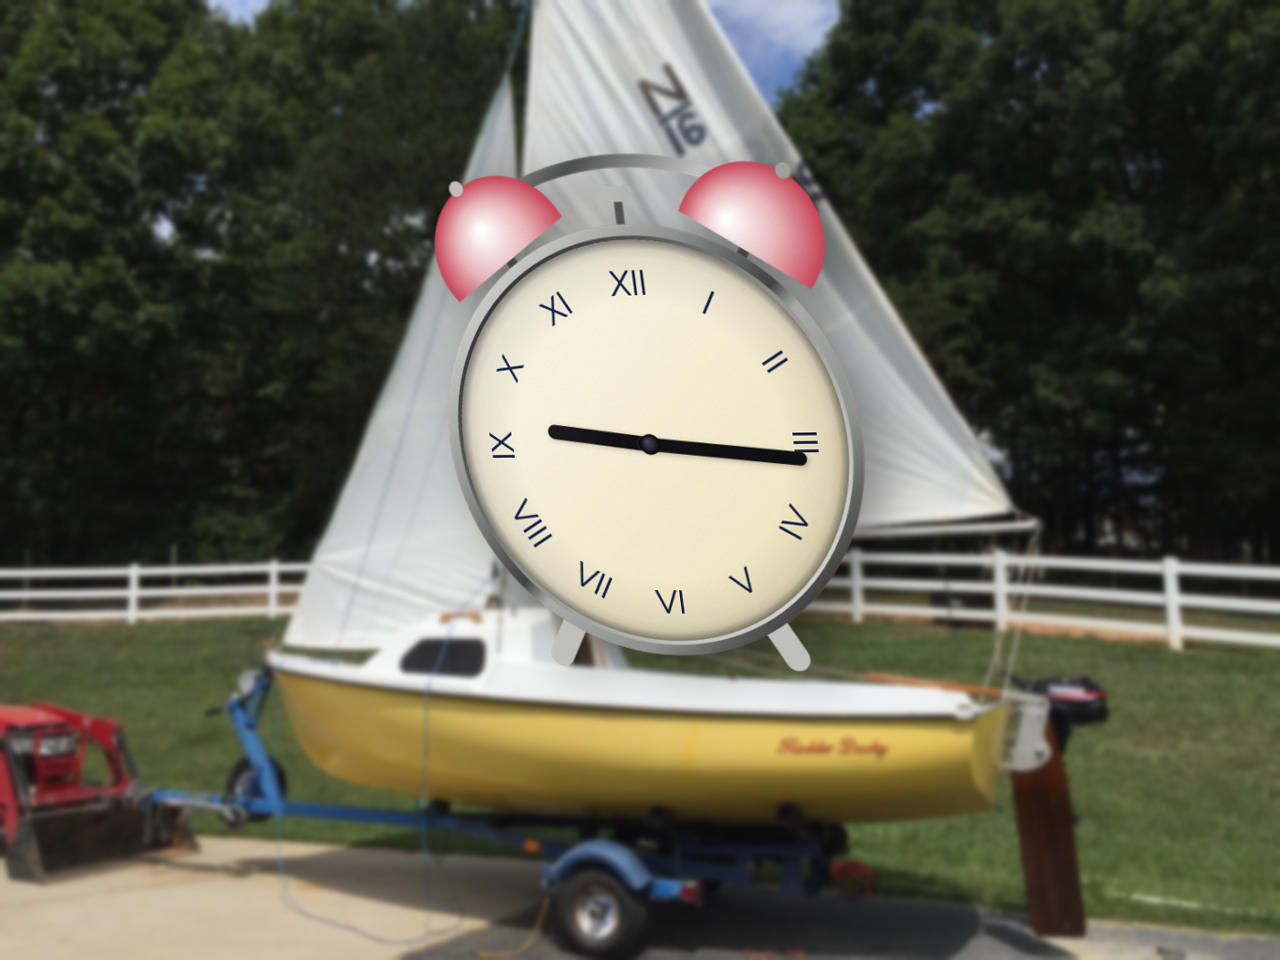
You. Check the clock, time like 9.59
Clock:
9.16
